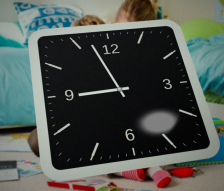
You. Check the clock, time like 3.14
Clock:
8.57
